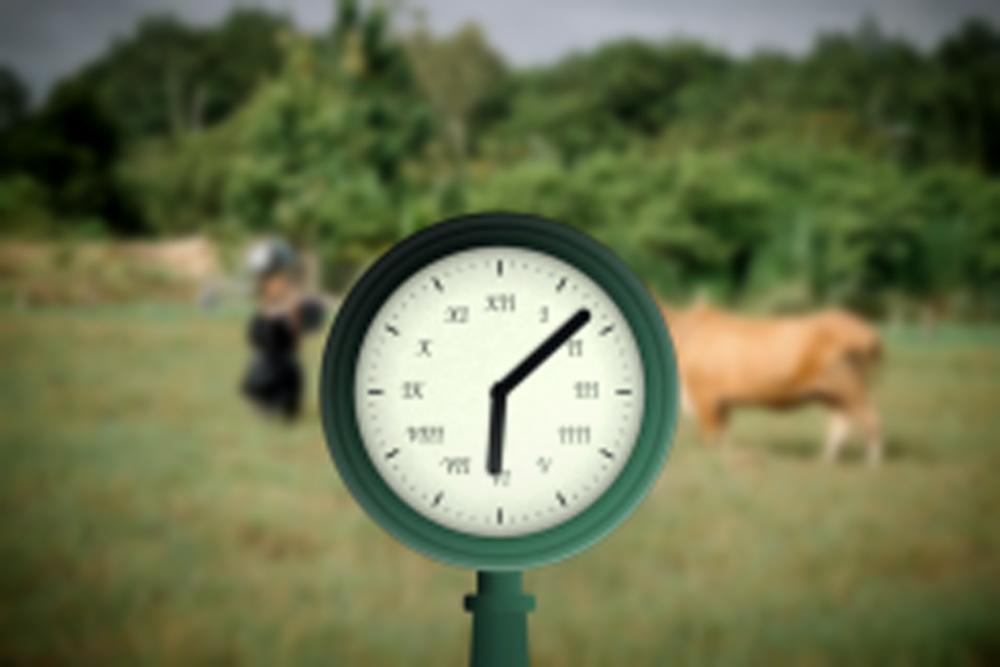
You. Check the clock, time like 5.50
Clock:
6.08
